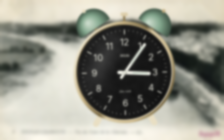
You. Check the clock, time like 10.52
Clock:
3.06
